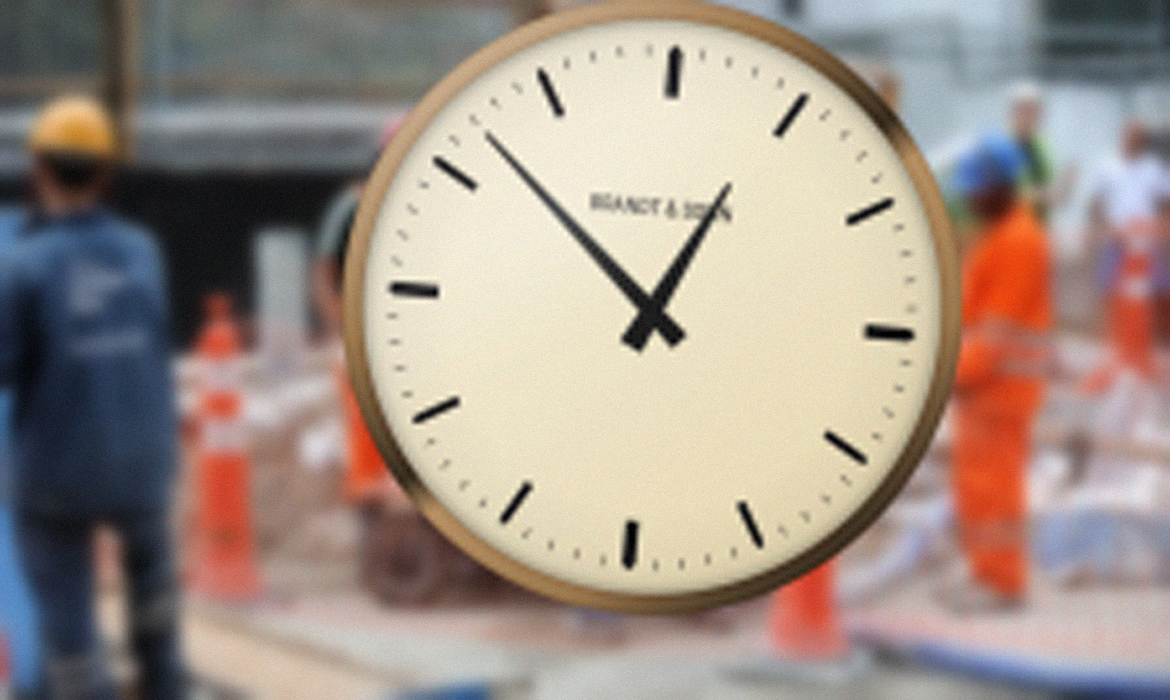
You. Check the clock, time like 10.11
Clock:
12.52
